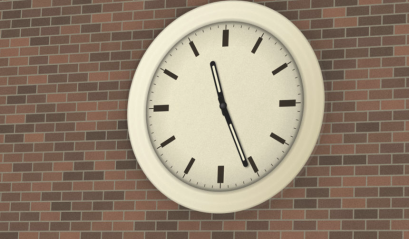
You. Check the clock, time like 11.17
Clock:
11.26
